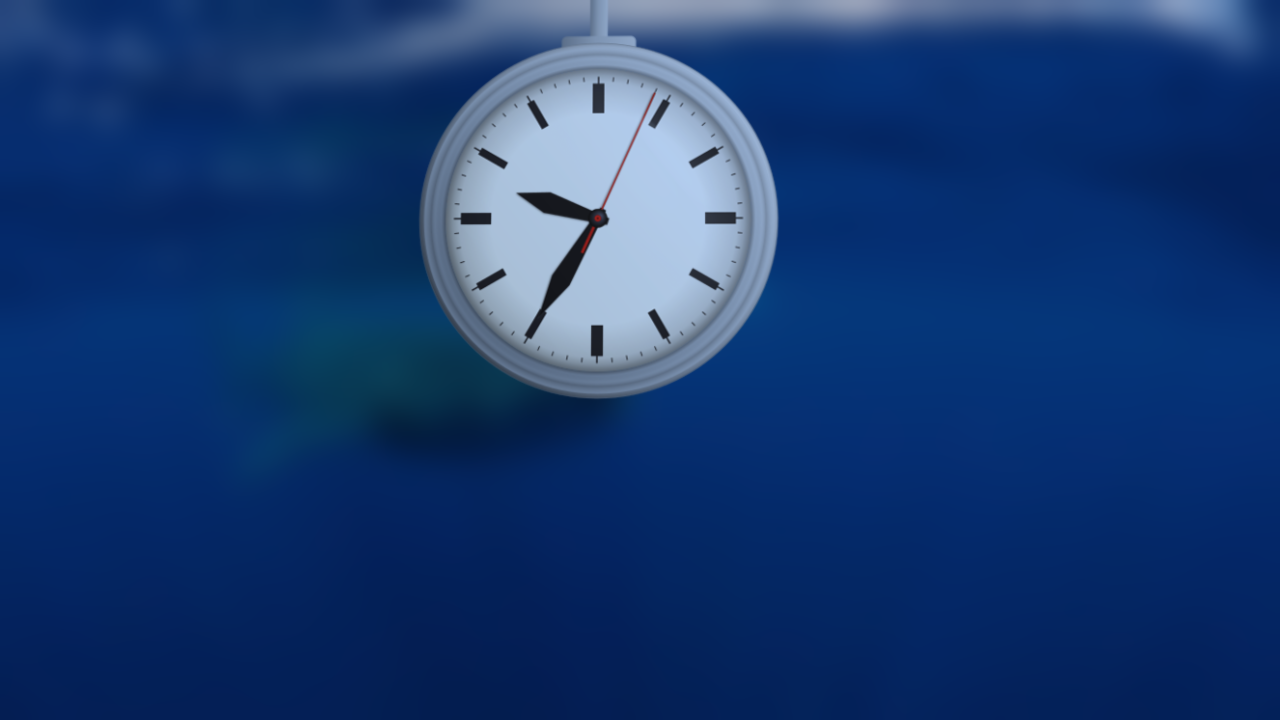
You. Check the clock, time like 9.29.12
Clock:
9.35.04
